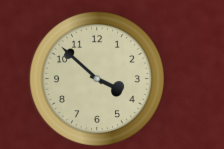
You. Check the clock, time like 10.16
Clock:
3.52
